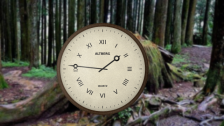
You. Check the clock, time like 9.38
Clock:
1.46
